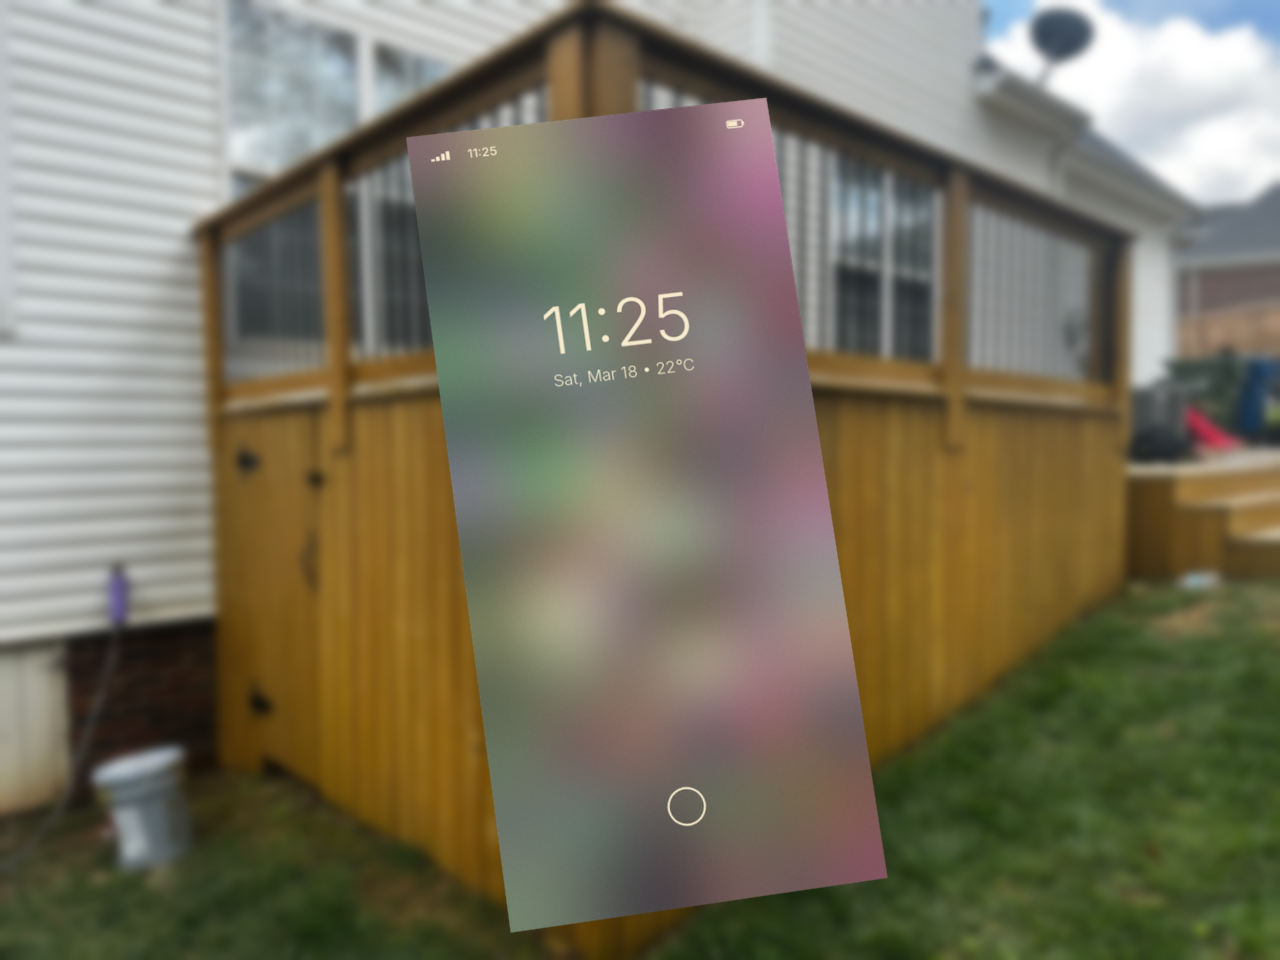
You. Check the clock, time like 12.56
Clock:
11.25
